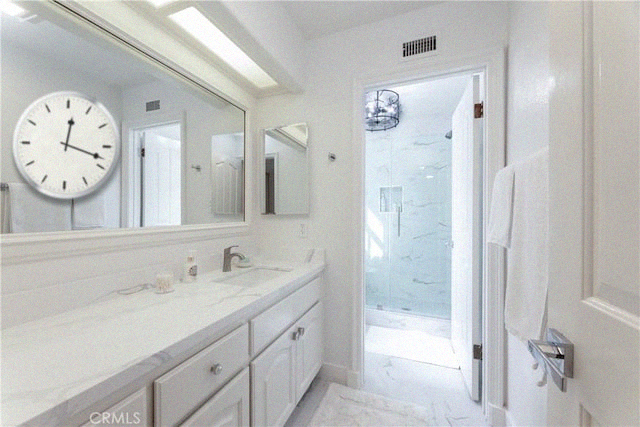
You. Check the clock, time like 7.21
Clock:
12.18
